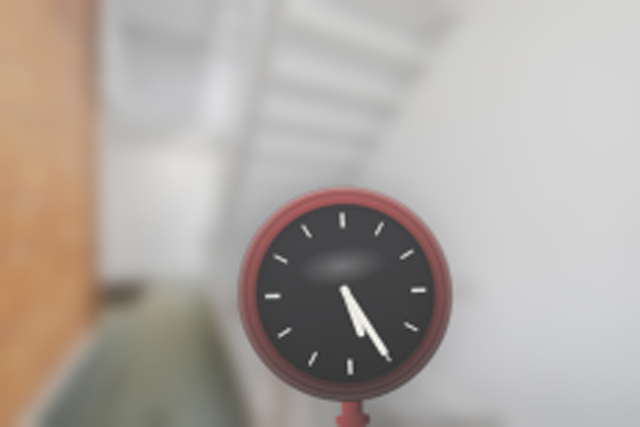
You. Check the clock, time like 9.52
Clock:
5.25
